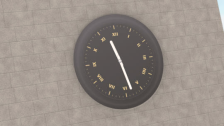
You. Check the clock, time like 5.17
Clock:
11.28
